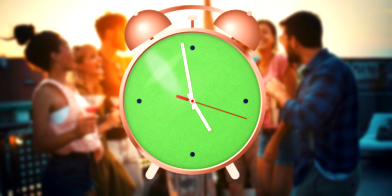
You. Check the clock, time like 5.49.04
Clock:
4.58.18
